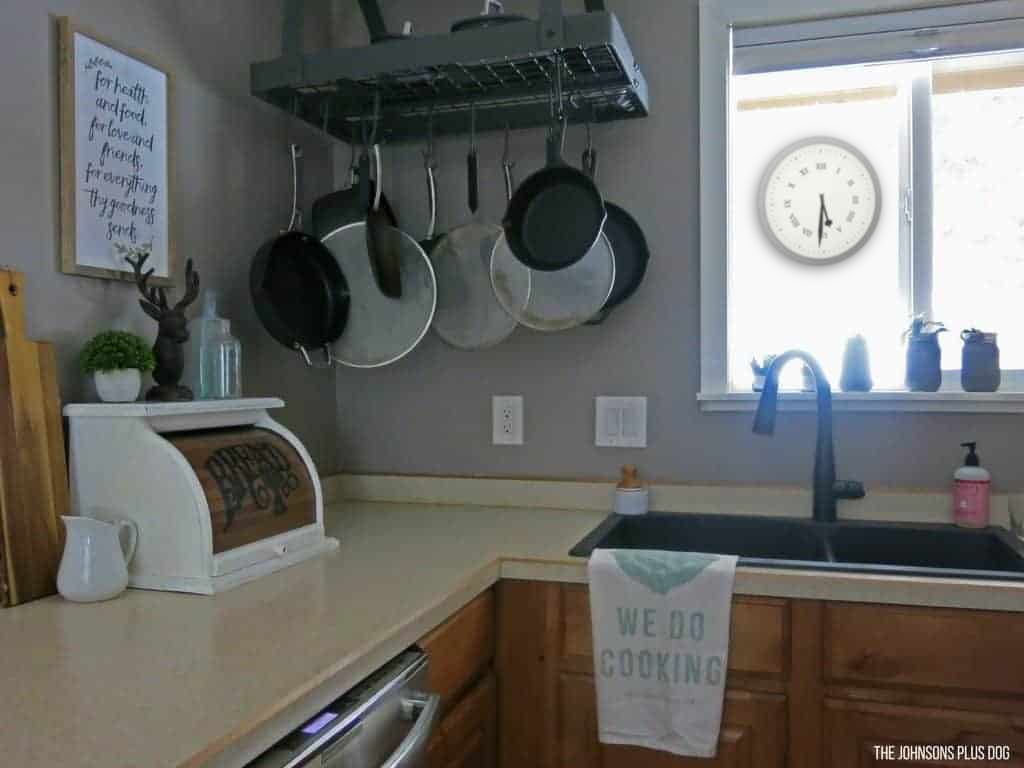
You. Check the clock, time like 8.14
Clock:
5.31
